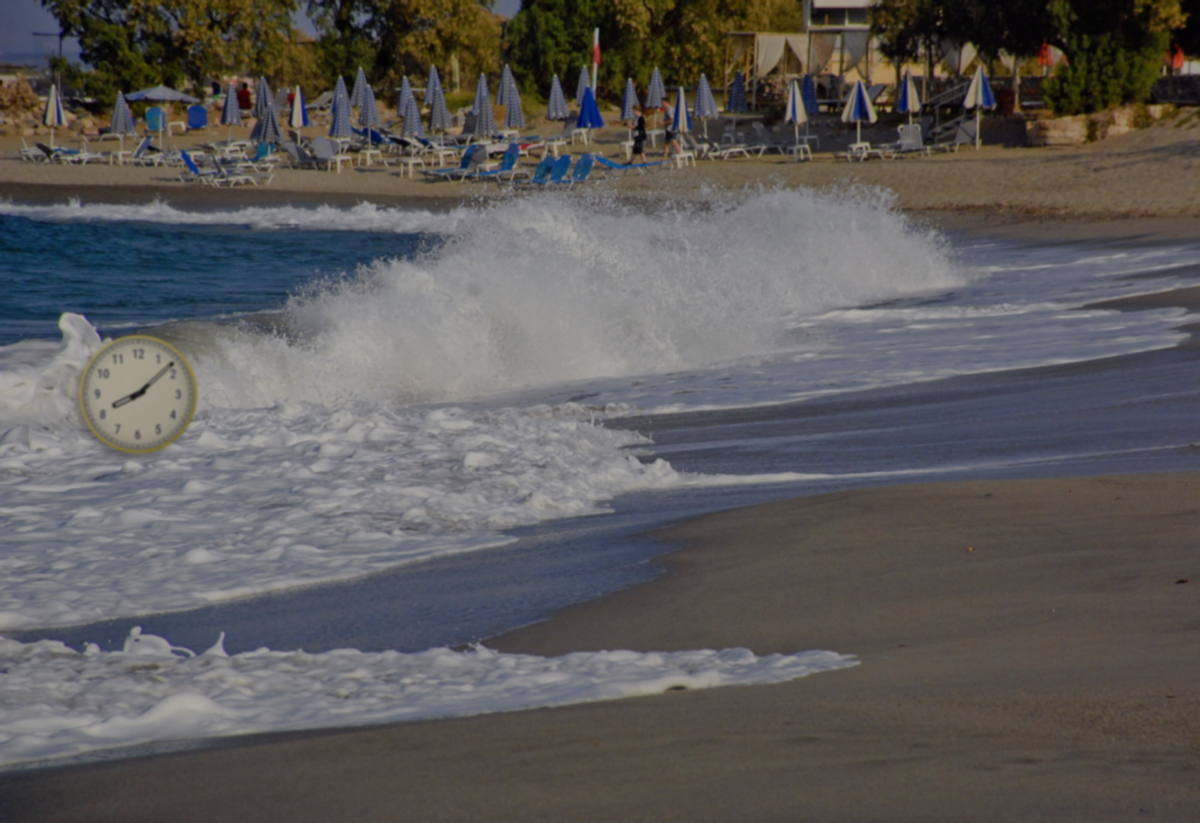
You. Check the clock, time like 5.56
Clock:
8.08
